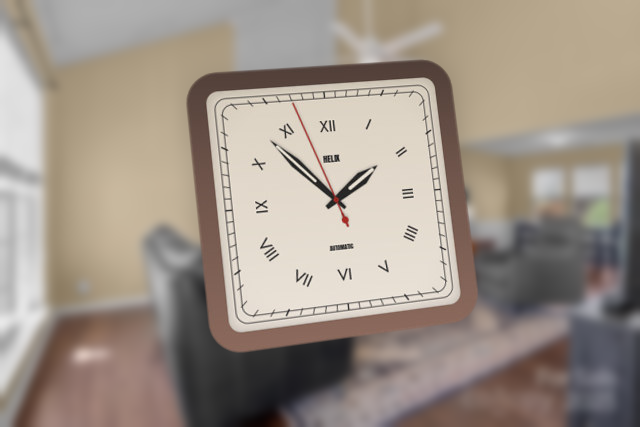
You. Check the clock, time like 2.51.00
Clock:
1.52.57
